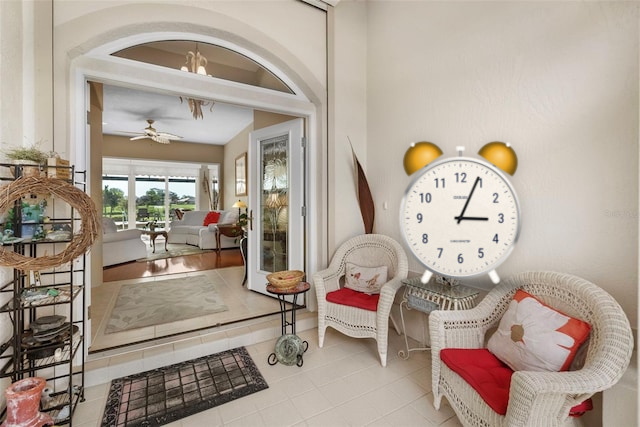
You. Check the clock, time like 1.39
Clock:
3.04
